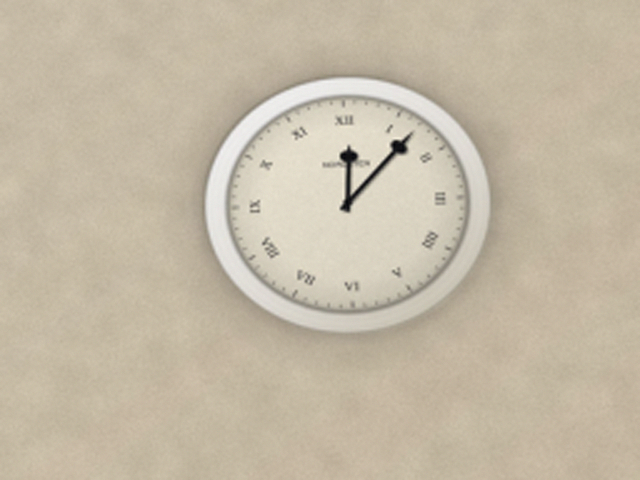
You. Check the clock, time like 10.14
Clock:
12.07
